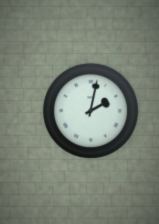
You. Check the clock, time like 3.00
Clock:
2.02
